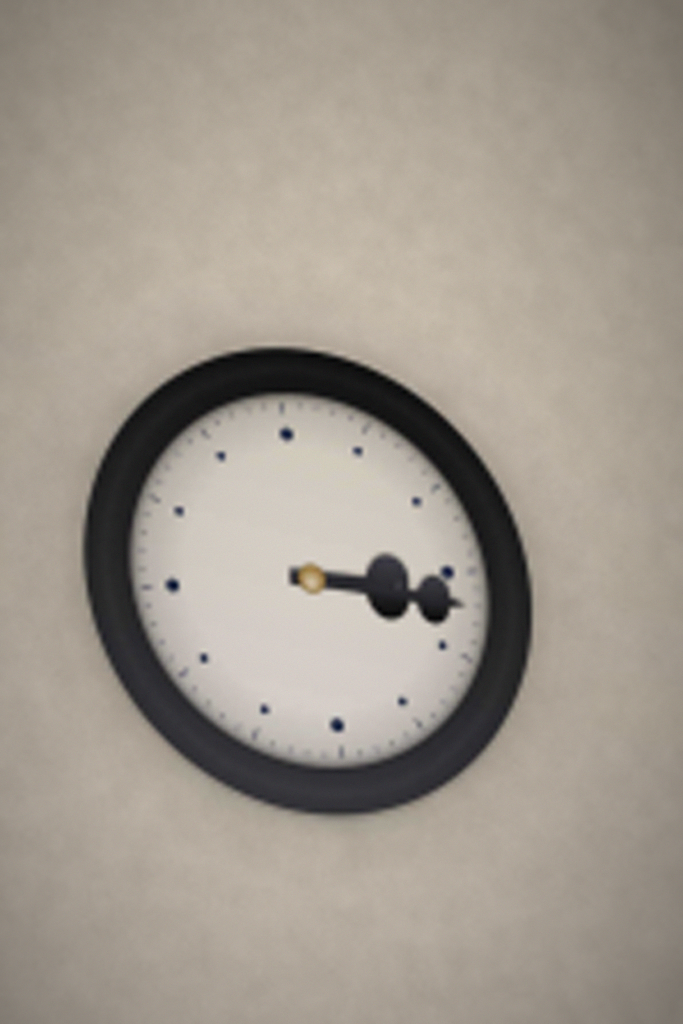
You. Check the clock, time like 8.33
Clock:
3.17
